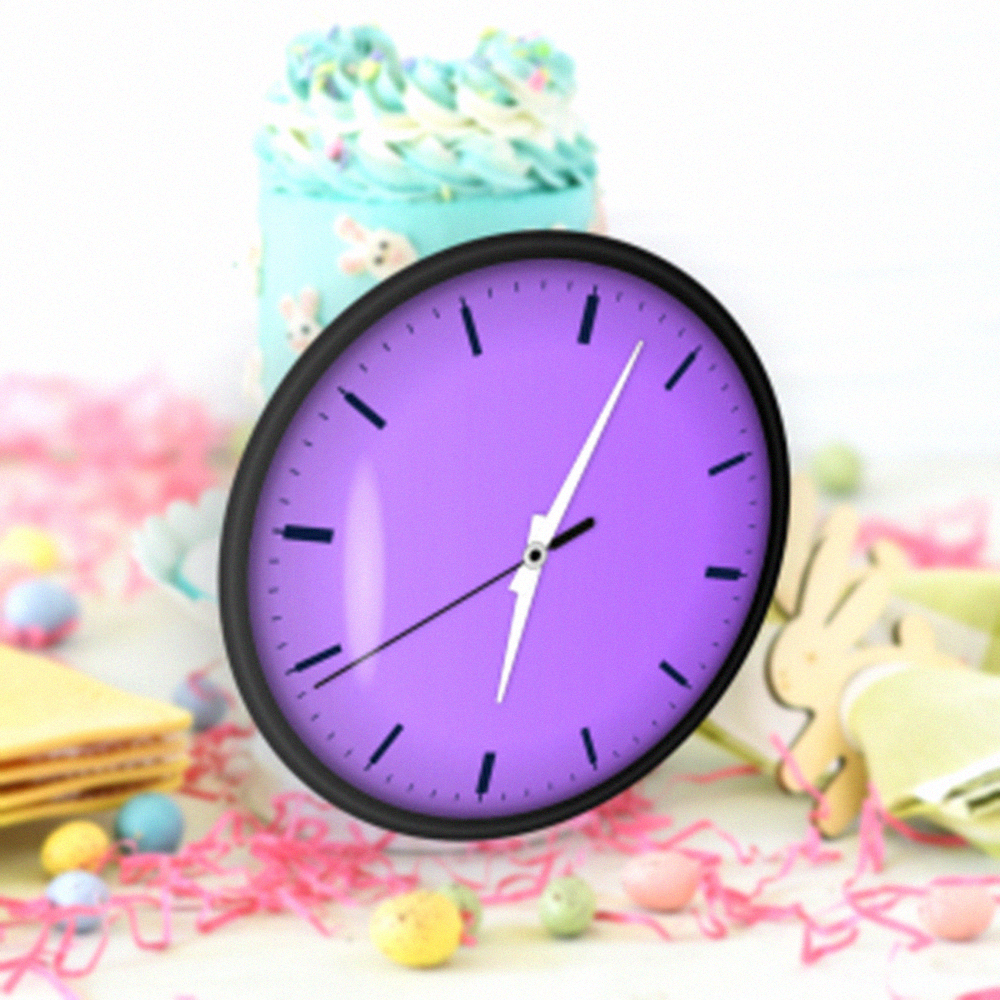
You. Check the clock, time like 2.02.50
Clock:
6.02.39
